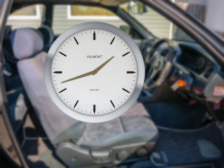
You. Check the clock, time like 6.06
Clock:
1.42
